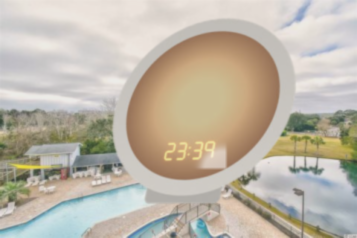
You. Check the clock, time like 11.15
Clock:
23.39
